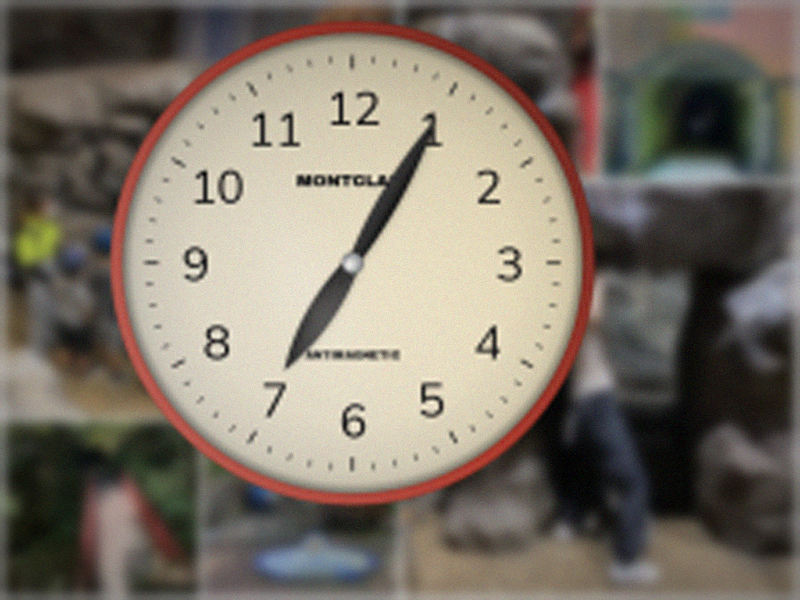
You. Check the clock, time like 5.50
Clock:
7.05
